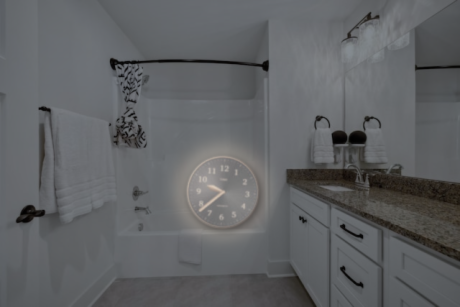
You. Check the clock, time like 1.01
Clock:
9.38
